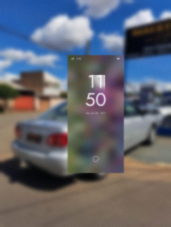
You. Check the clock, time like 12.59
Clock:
11.50
